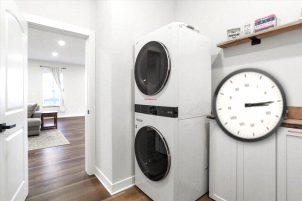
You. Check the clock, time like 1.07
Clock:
3.15
